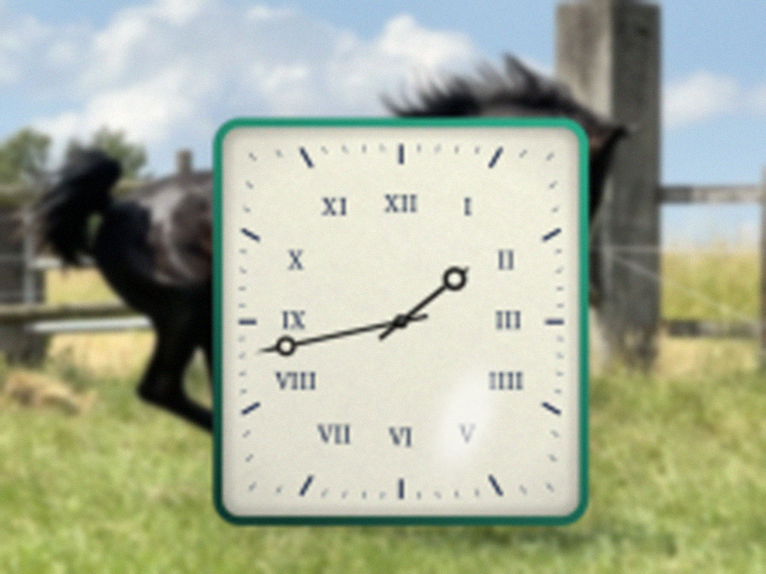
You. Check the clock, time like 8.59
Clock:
1.43
